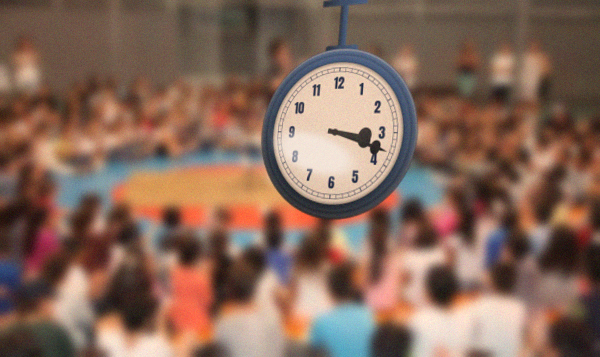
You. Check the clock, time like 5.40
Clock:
3.18
